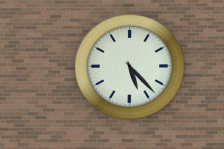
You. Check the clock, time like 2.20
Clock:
5.23
